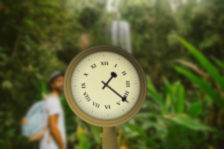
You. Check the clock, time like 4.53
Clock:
1.22
